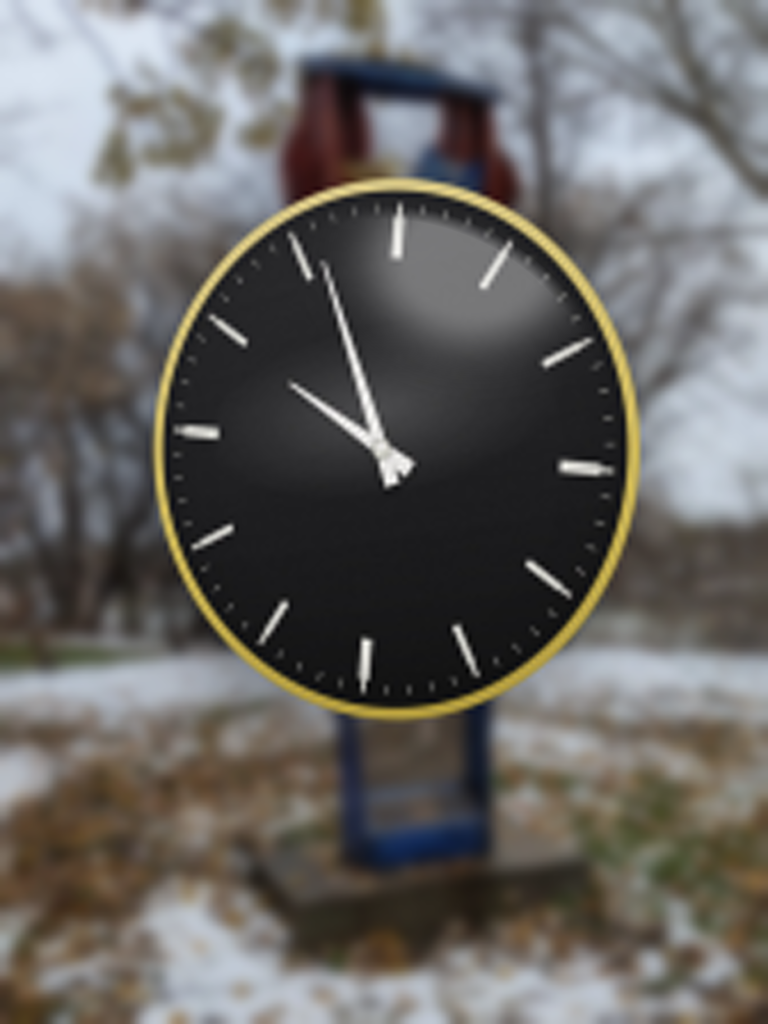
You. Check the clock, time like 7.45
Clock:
9.56
